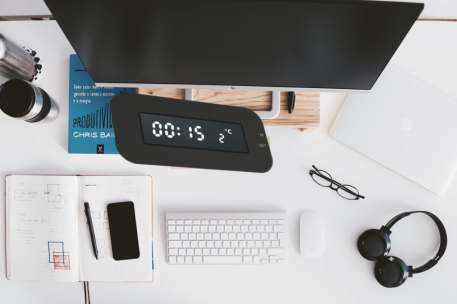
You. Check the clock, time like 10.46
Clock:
0.15
